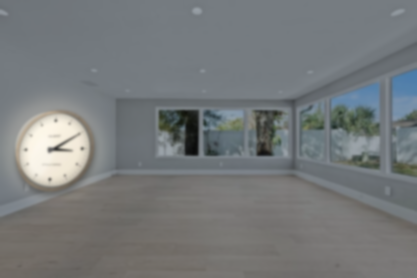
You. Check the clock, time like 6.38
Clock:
3.10
